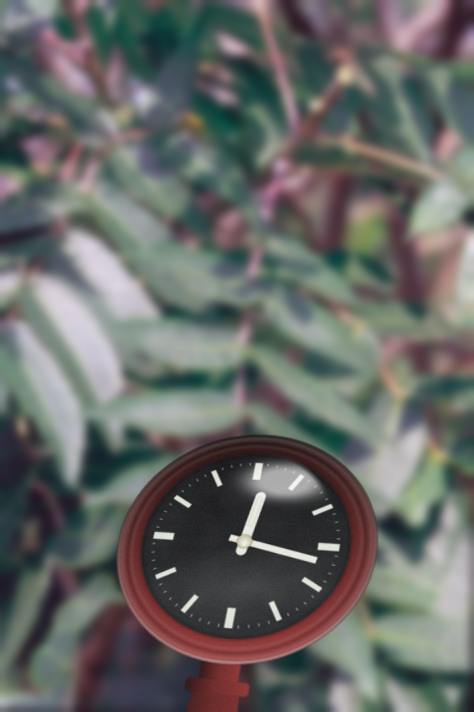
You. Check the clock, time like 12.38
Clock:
12.17
